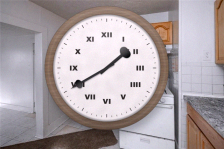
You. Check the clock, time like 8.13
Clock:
1.40
